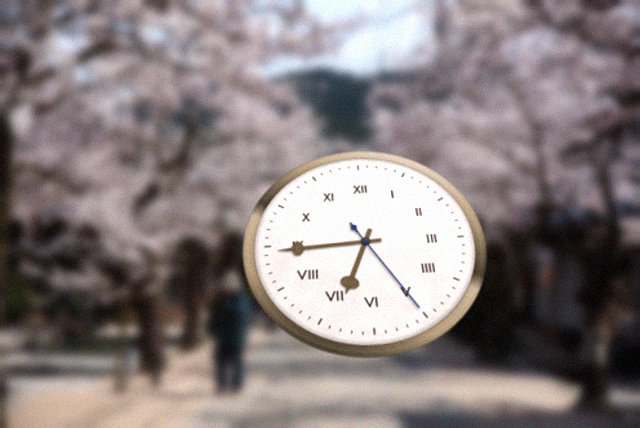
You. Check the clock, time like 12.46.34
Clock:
6.44.25
